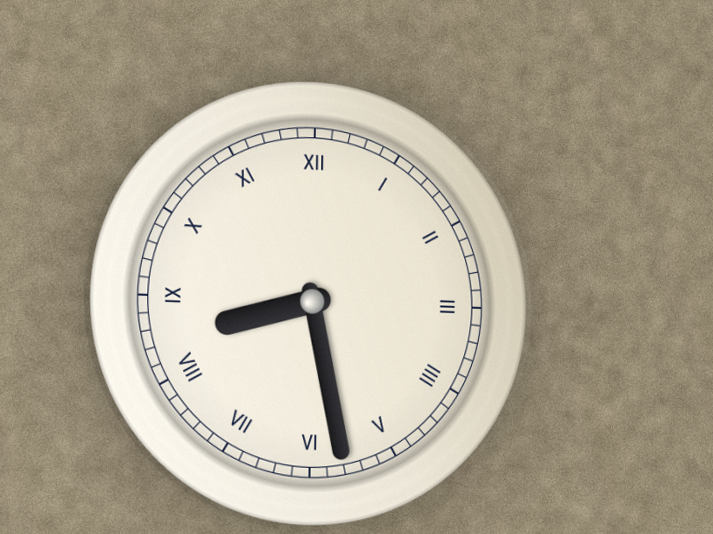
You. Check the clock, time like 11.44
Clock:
8.28
